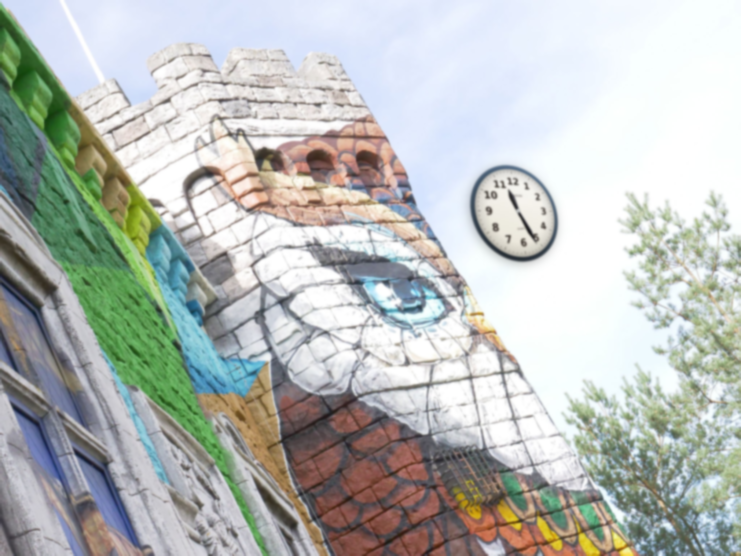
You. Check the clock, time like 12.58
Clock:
11.26
